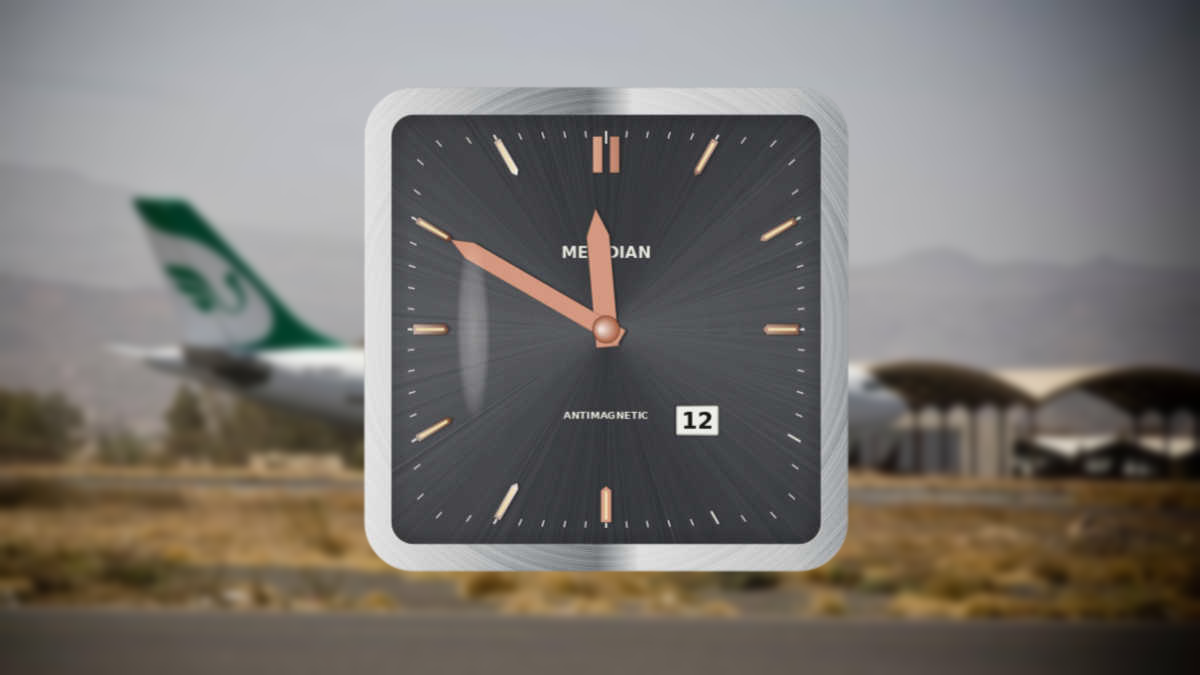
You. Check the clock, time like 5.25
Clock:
11.50
